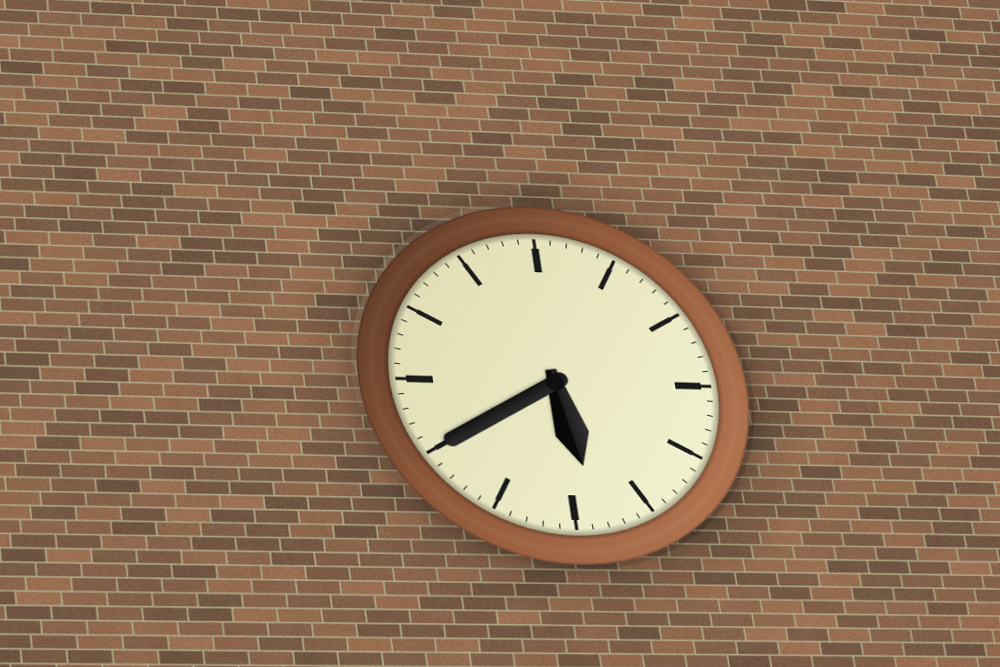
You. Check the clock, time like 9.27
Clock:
5.40
